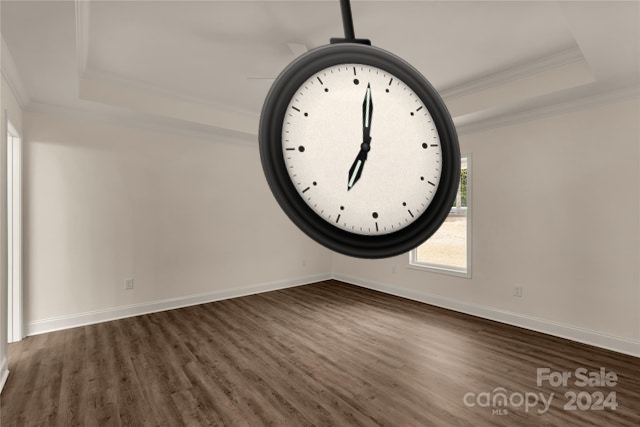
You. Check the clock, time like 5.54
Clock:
7.02
